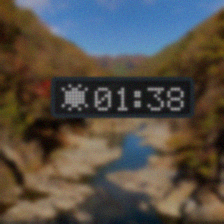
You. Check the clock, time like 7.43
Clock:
1.38
